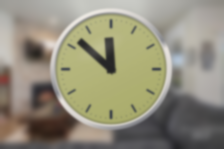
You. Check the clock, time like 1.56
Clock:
11.52
